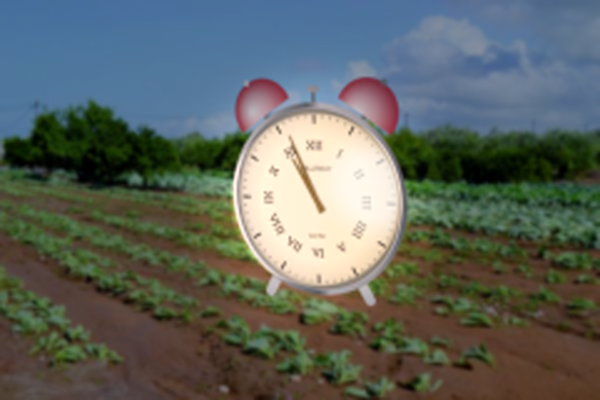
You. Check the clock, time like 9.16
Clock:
10.56
